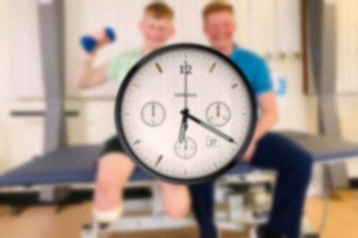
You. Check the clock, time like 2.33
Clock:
6.20
